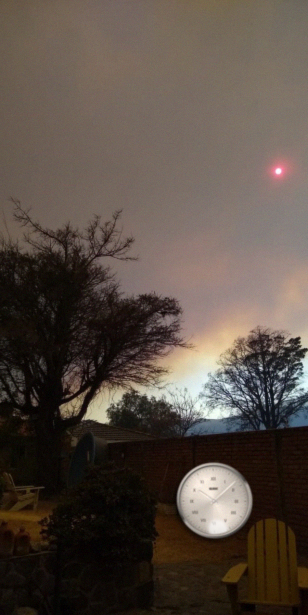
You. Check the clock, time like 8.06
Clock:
10.08
